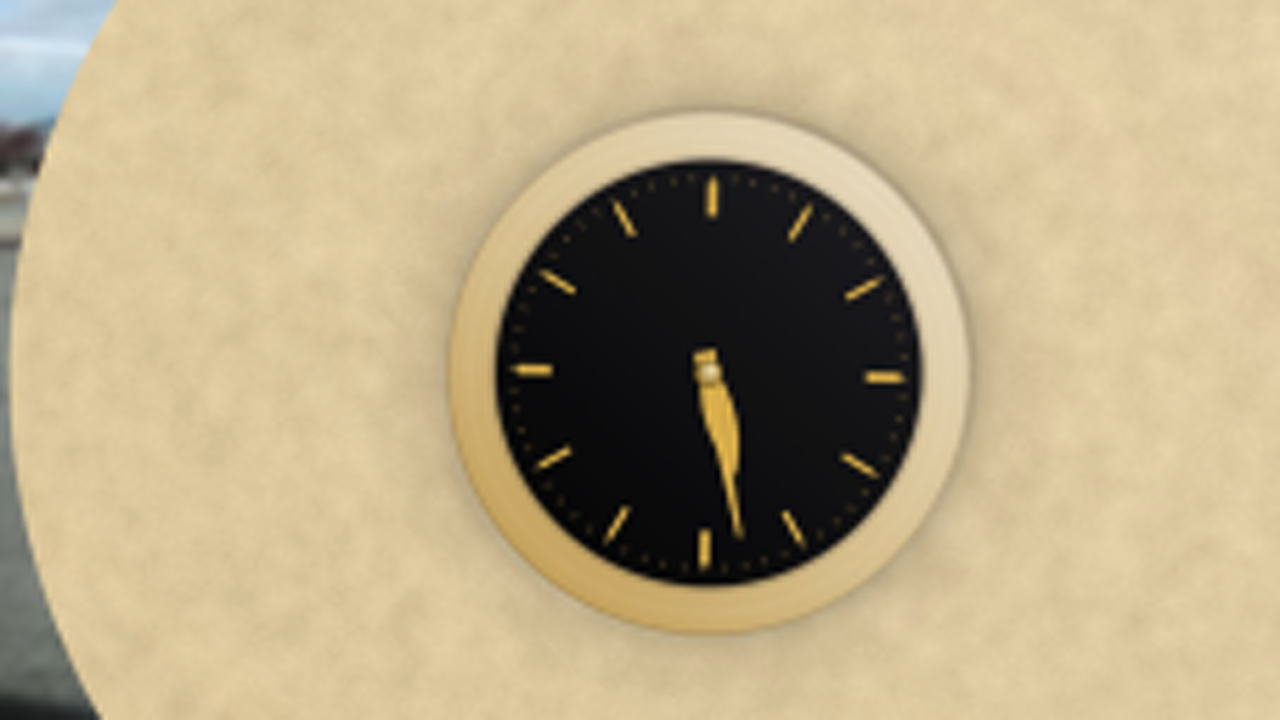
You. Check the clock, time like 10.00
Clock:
5.28
